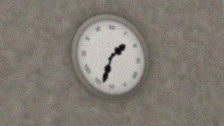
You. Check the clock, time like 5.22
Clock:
1.33
